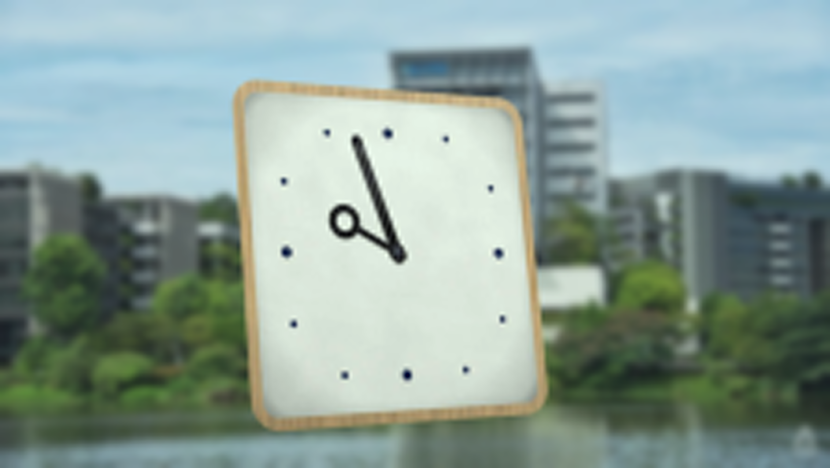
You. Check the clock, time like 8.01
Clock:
9.57
